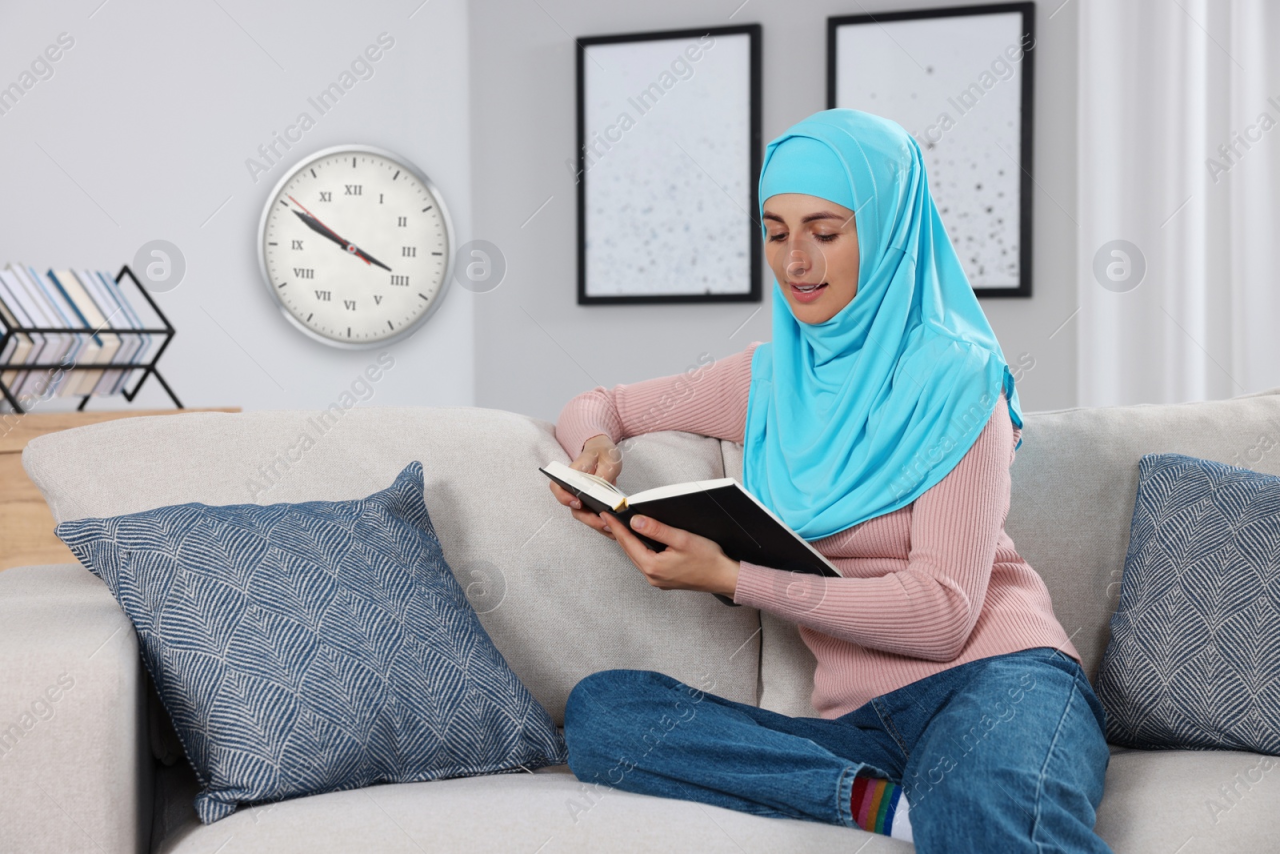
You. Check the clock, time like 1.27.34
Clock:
3.49.51
